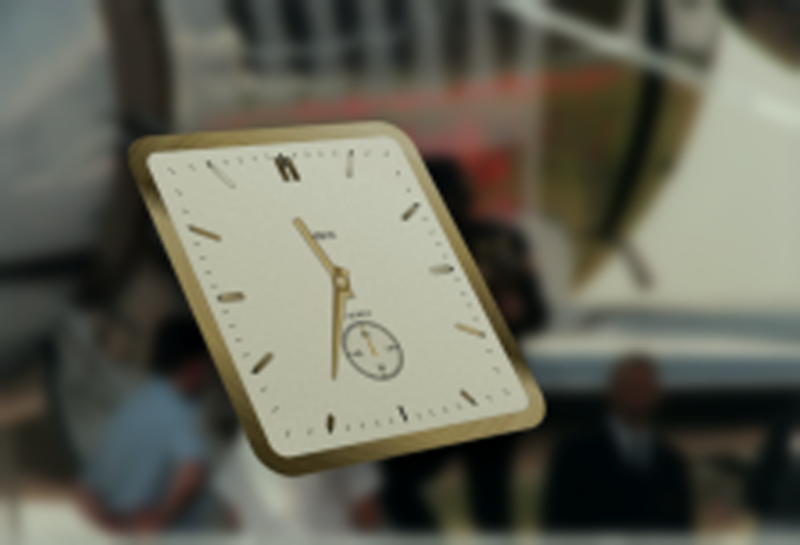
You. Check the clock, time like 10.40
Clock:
11.35
